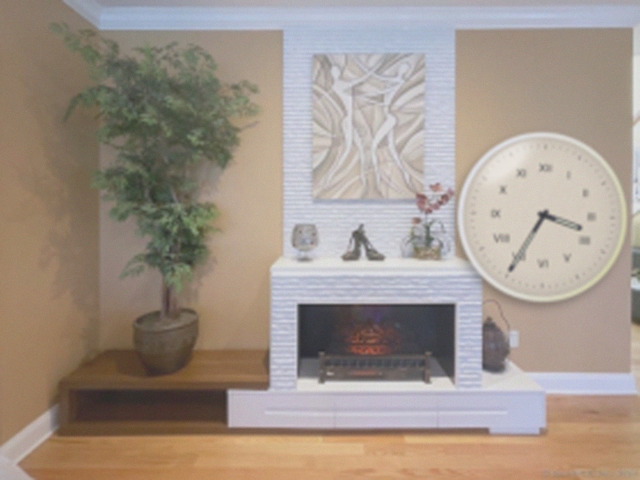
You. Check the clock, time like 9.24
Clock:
3.35
